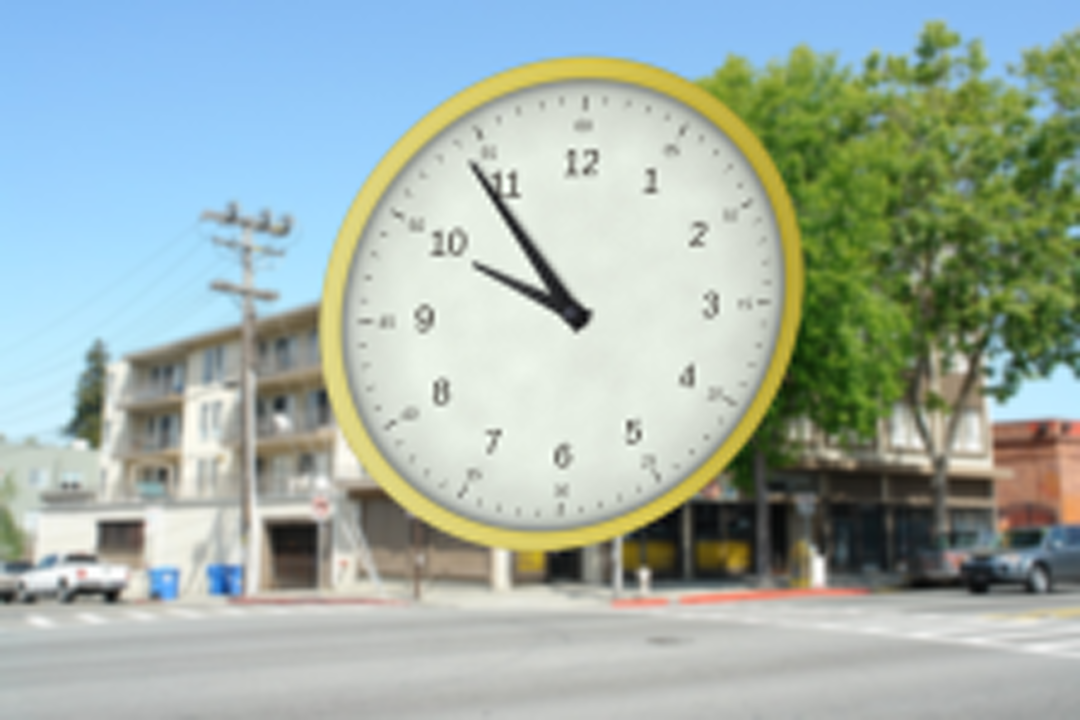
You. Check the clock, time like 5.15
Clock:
9.54
